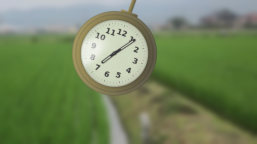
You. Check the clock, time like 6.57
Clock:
7.06
